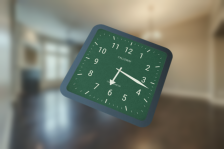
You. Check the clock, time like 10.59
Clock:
6.17
